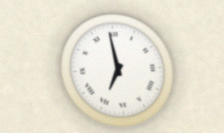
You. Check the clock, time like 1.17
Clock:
6.59
